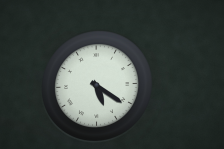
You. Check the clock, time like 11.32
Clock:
5.21
